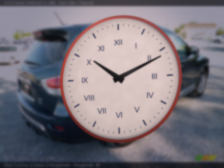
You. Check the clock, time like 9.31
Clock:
10.11
